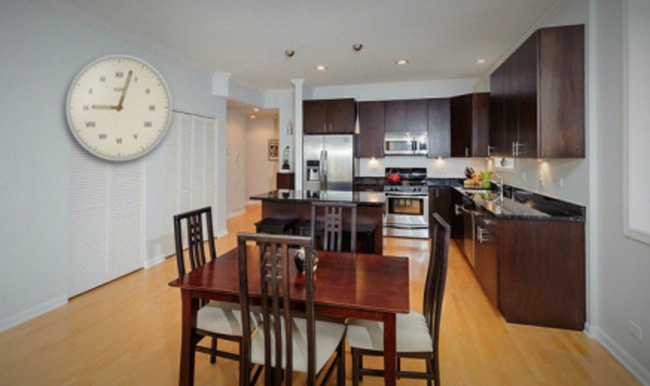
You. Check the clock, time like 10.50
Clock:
9.03
